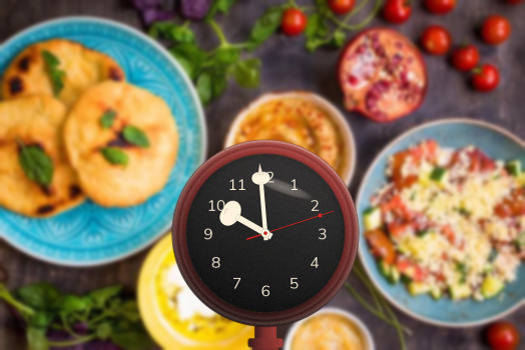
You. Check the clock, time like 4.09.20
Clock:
9.59.12
